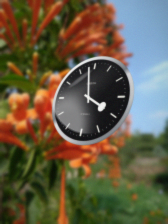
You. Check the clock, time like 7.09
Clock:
3.58
